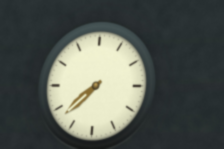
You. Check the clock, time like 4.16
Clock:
7.38
